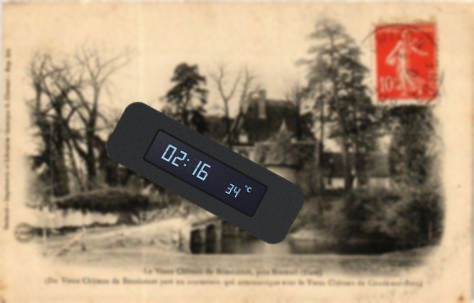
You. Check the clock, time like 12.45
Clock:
2.16
